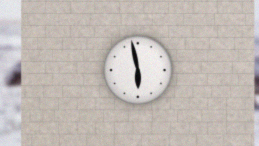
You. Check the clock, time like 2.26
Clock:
5.58
